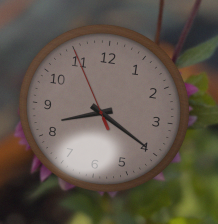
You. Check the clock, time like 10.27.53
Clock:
8.19.55
